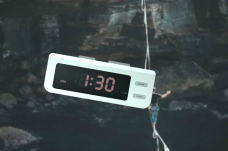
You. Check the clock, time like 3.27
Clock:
1.30
